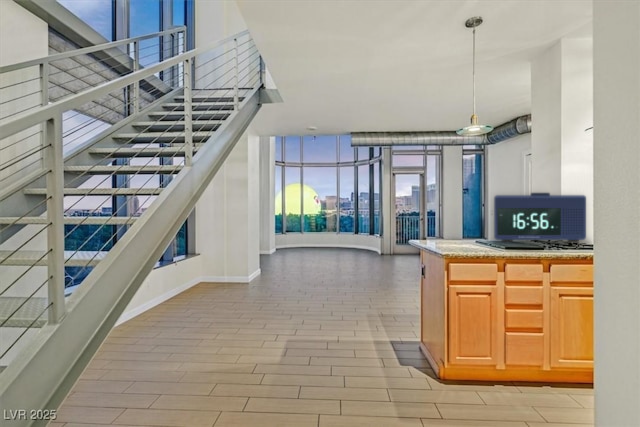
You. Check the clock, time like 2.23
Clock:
16.56
